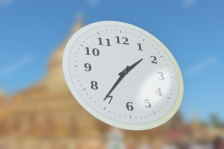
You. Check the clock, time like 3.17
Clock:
1.36
